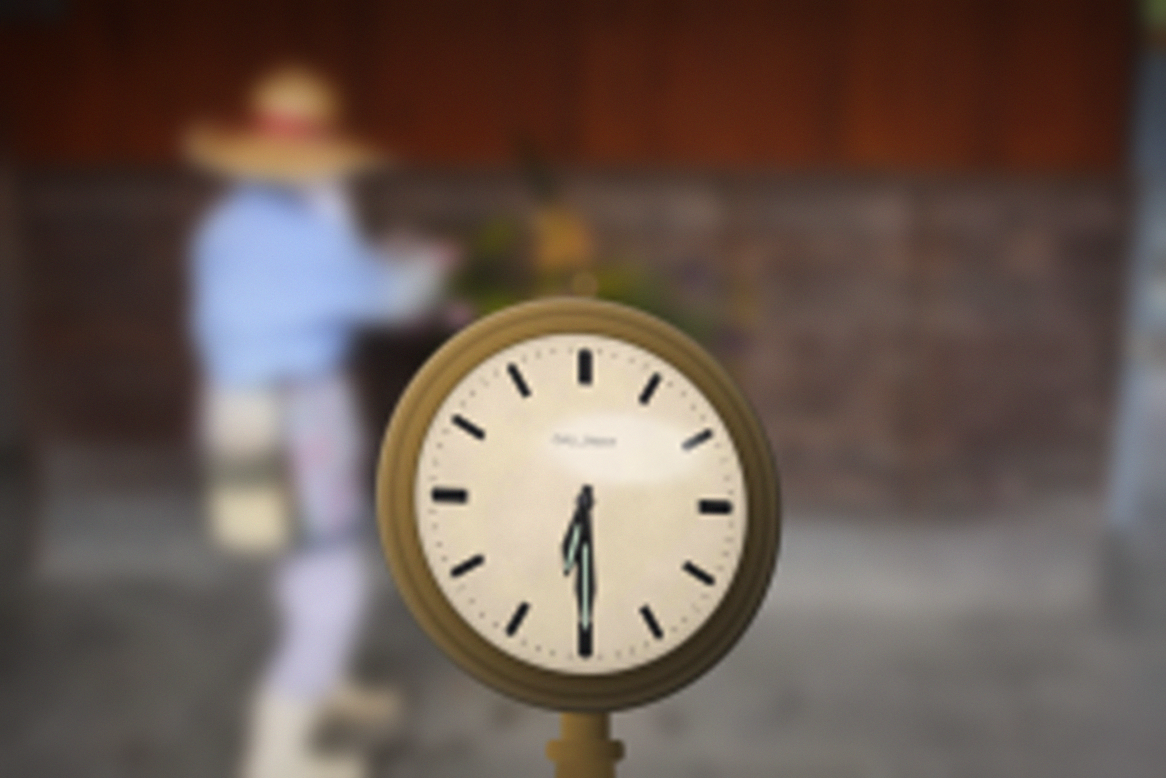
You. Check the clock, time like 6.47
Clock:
6.30
